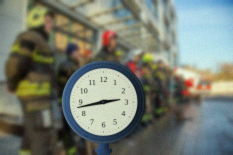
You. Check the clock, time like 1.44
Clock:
2.43
